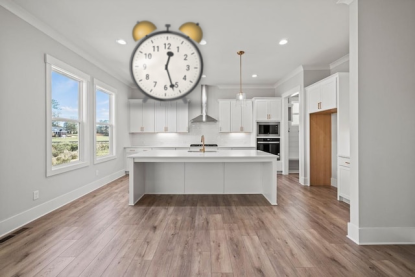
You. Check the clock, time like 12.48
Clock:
12.27
